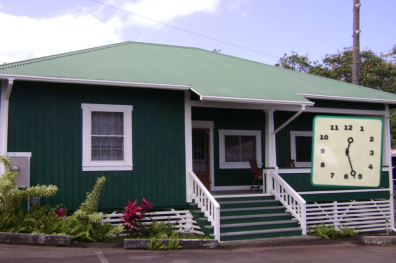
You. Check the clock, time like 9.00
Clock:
12.27
